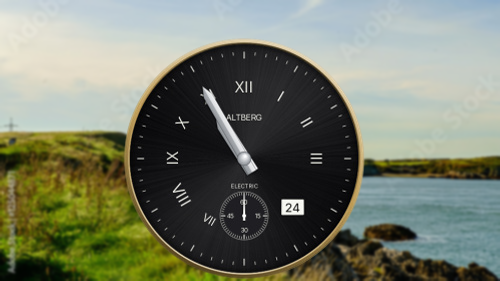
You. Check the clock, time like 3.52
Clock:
10.55
